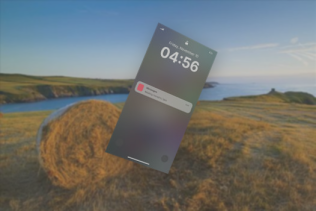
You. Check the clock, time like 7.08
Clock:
4.56
